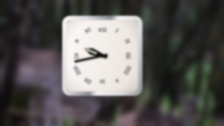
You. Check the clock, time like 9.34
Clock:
9.43
